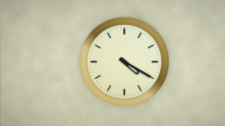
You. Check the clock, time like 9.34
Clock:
4.20
